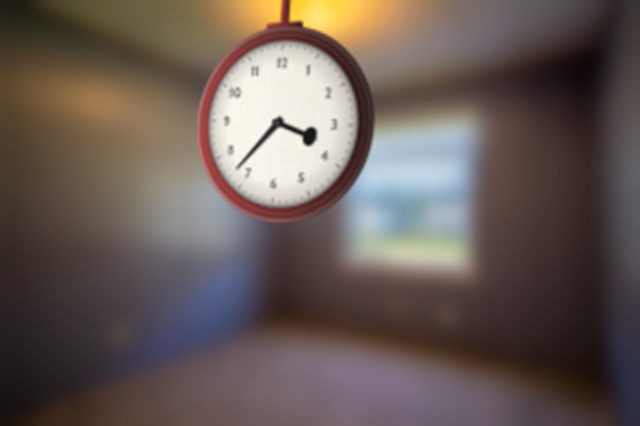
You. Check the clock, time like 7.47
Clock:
3.37
